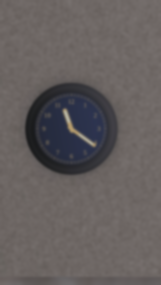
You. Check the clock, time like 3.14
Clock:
11.21
